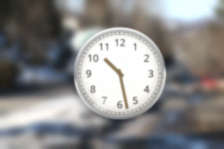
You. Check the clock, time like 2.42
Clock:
10.28
